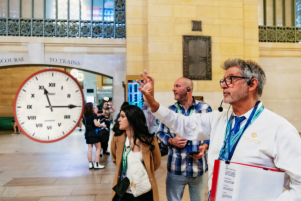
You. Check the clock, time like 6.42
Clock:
11.15
